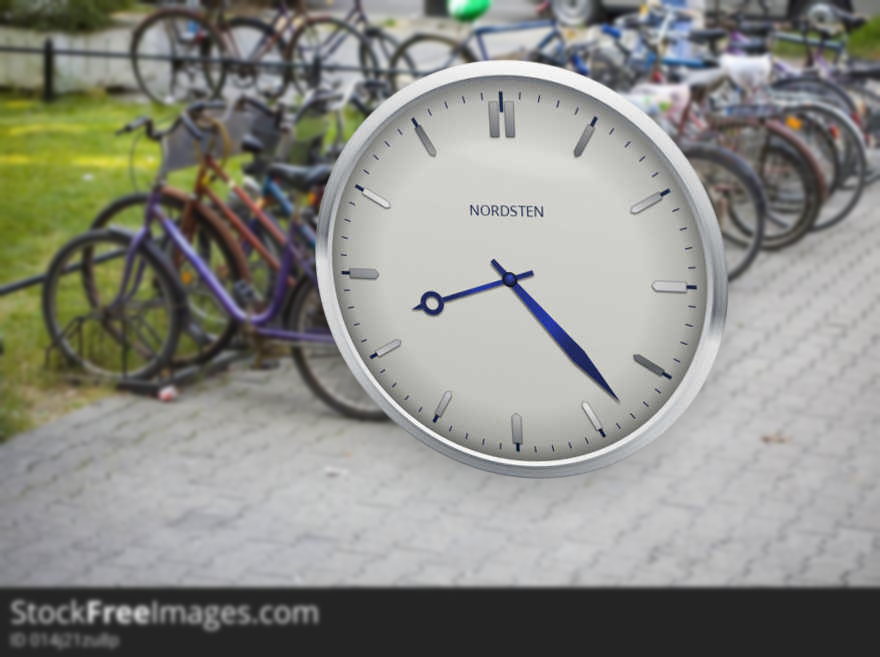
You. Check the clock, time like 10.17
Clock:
8.23
